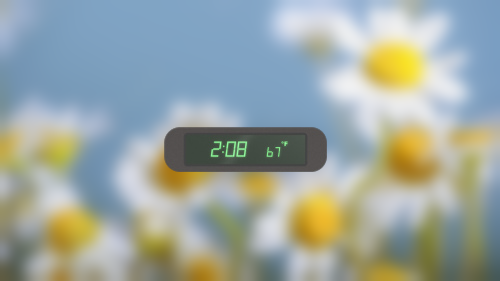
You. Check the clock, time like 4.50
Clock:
2.08
